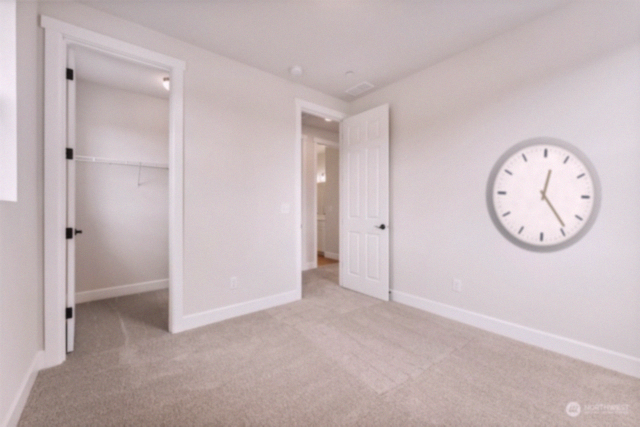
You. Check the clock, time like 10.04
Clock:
12.24
